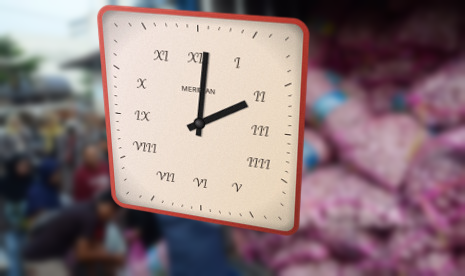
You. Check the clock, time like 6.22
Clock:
2.01
